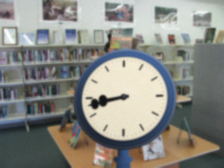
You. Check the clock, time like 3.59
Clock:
8.43
